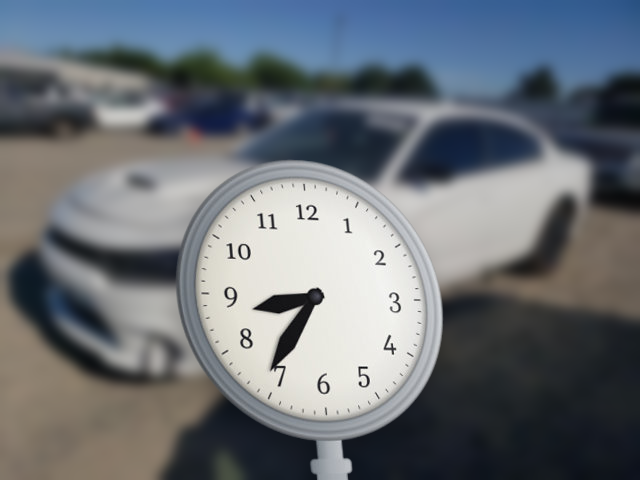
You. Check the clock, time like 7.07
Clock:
8.36
